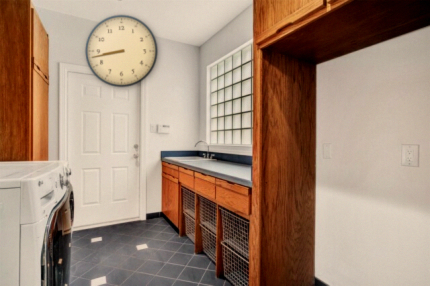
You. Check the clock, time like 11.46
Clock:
8.43
